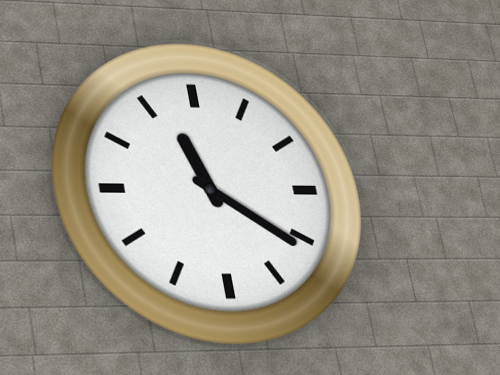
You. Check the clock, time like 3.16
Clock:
11.21
